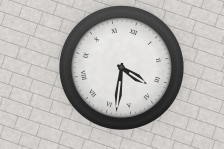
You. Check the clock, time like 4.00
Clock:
3.28
